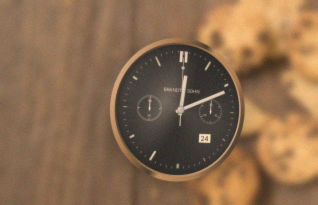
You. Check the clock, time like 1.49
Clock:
12.11
